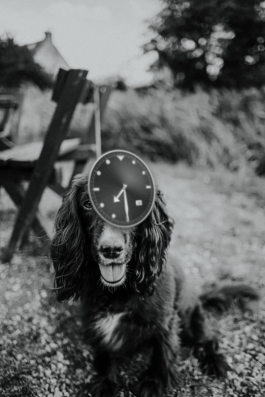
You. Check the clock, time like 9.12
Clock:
7.30
